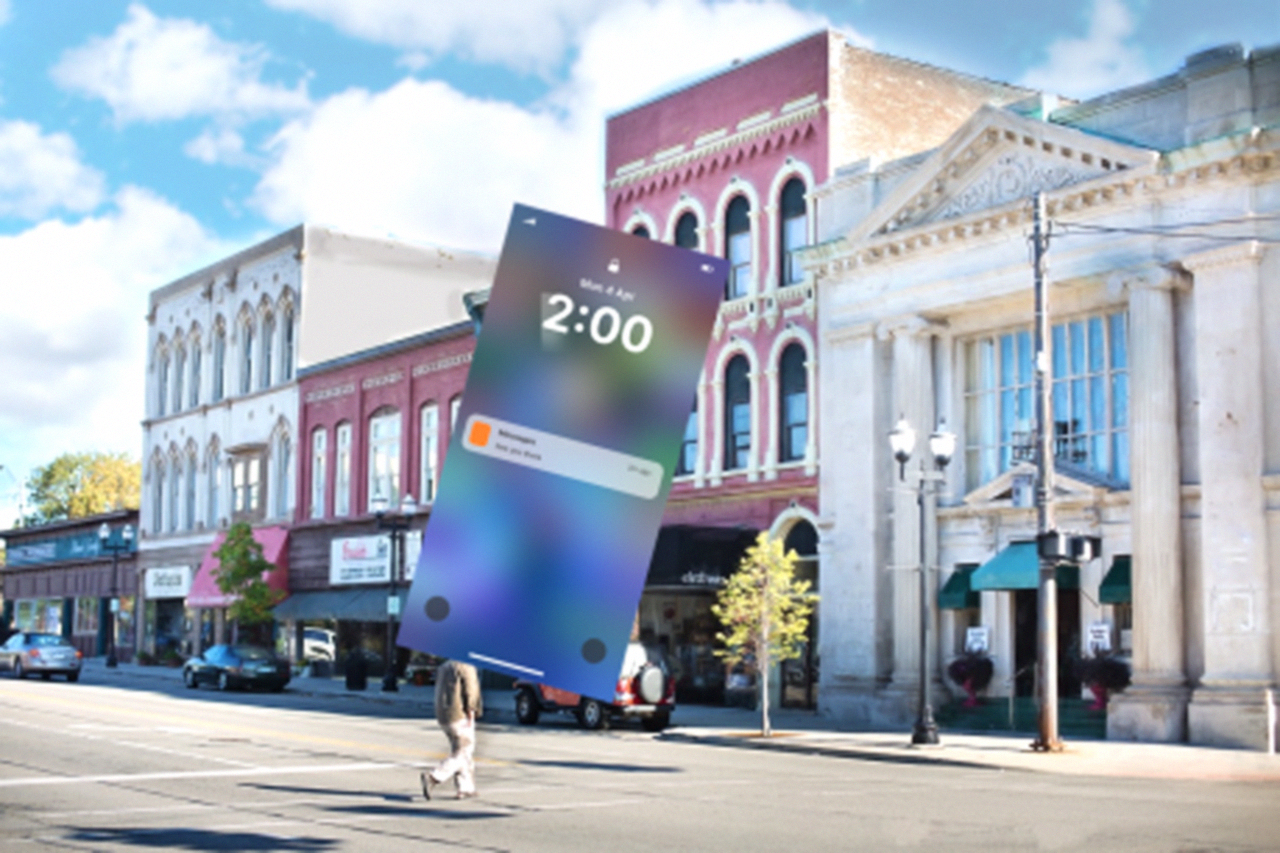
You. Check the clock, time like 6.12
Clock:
2.00
